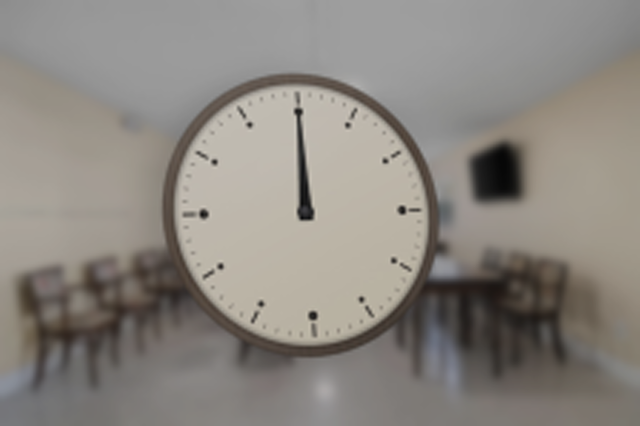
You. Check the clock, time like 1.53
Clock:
12.00
